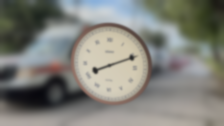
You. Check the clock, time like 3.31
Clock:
8.11
